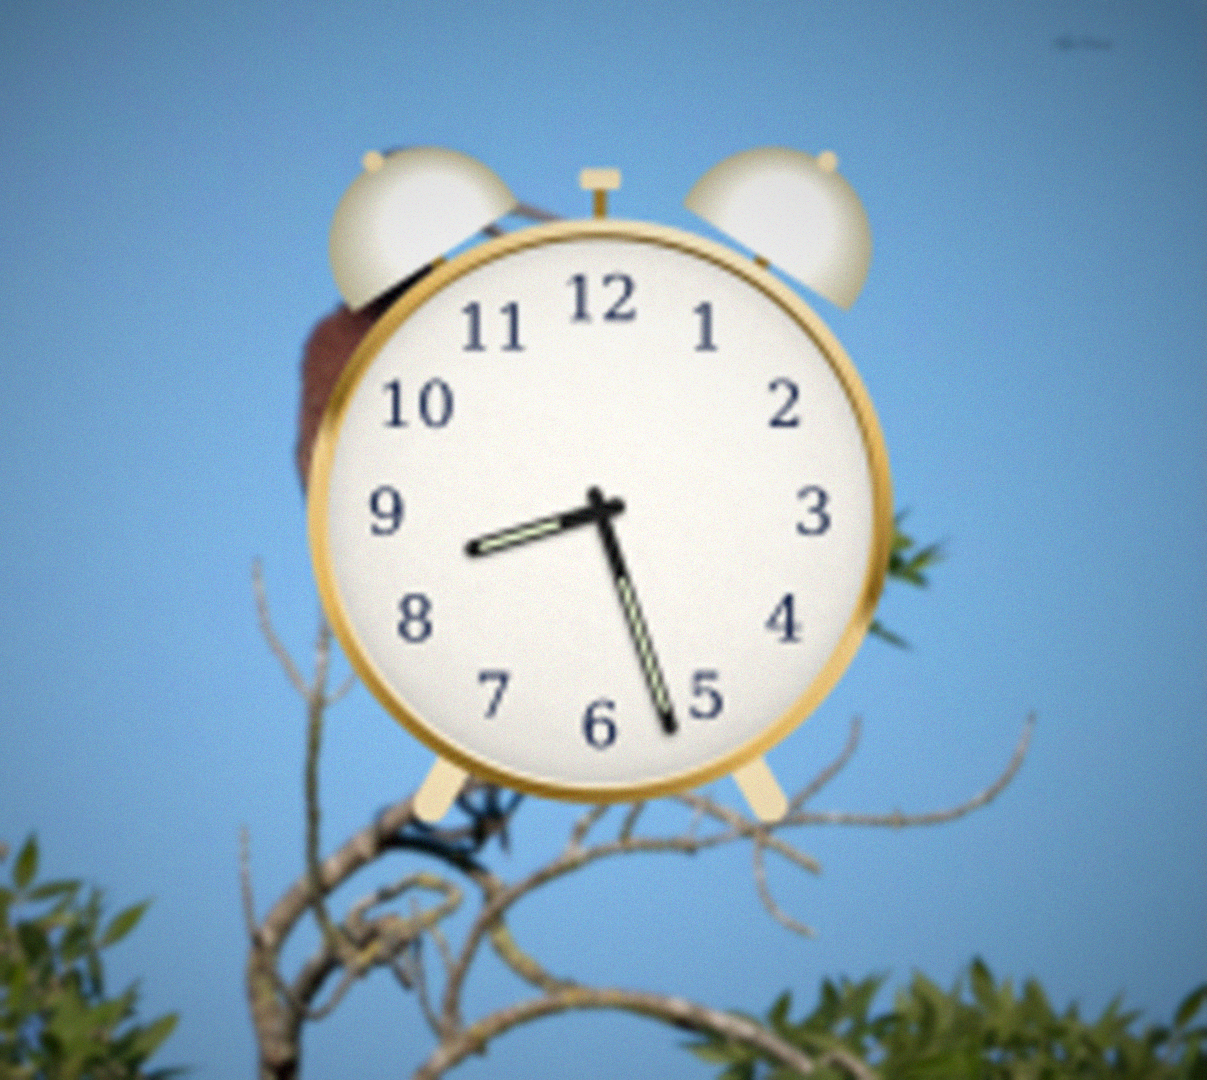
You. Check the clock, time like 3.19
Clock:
8.27
